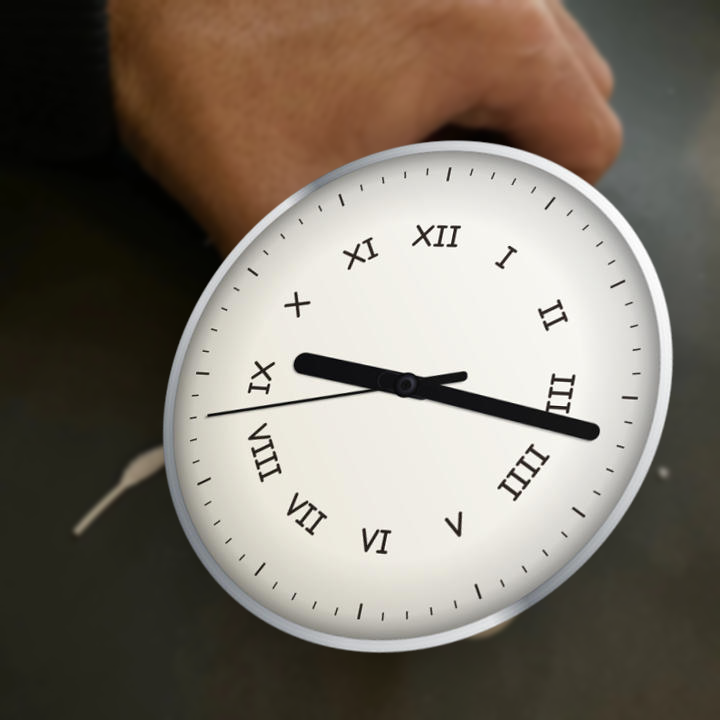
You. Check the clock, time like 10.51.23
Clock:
9.16.43
